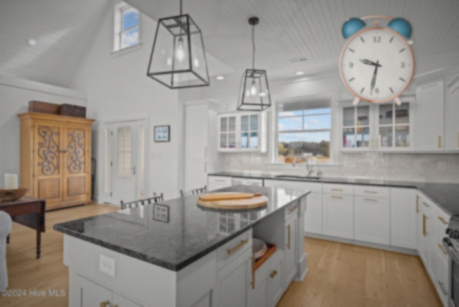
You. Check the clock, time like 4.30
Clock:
9.32
